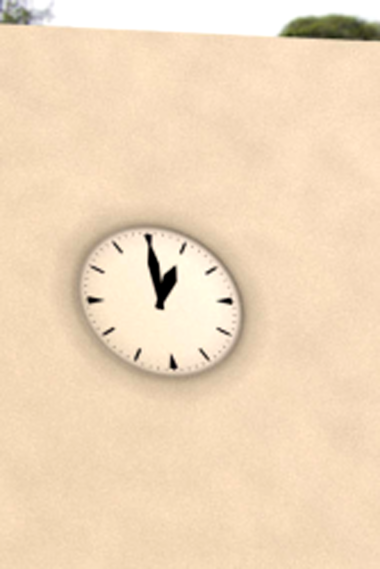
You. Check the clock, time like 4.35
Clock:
1.00
